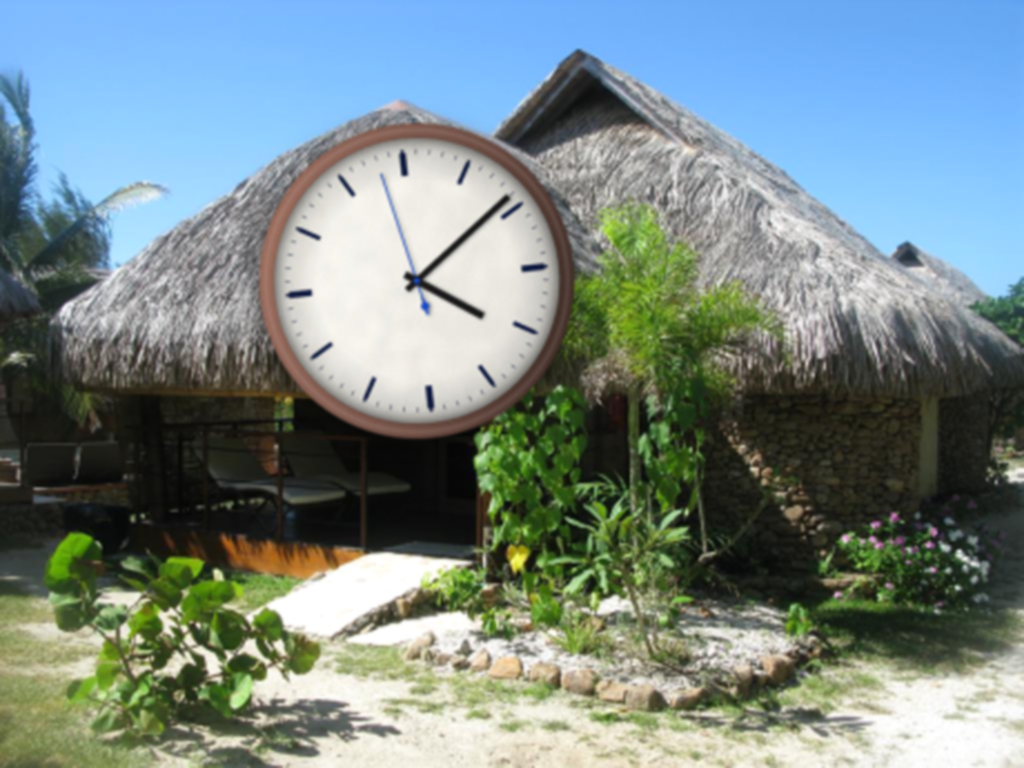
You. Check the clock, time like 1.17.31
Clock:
4.08.58
